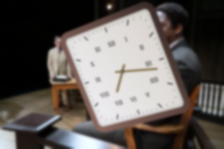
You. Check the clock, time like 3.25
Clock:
7.17
